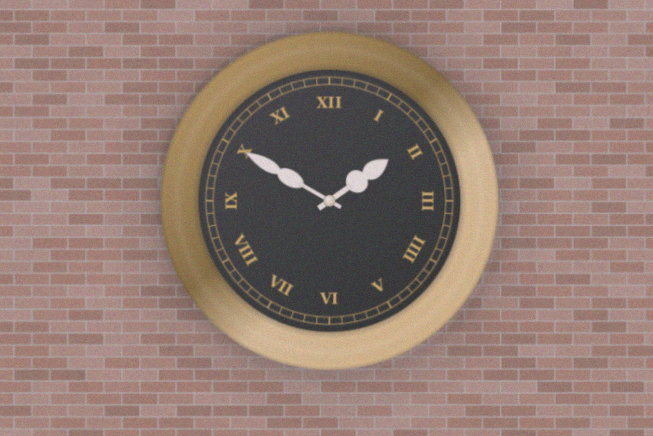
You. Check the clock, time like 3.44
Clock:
1.50
